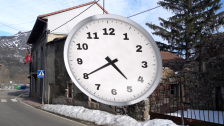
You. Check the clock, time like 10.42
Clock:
4.40
